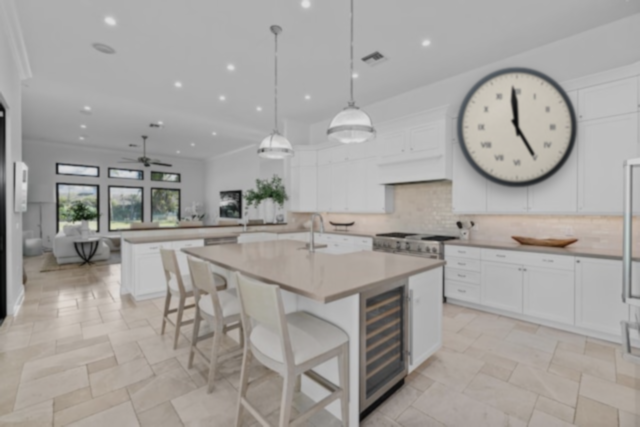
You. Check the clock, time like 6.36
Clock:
4.59
